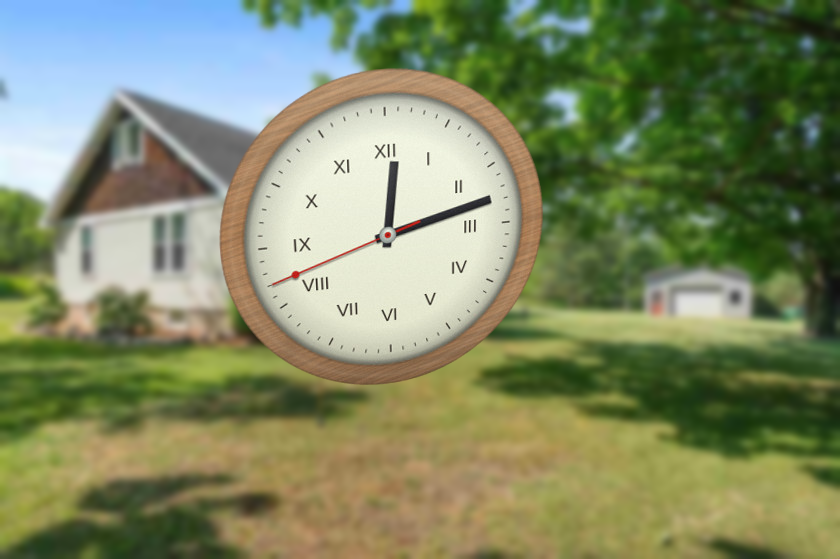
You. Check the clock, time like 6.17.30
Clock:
12.12.42
